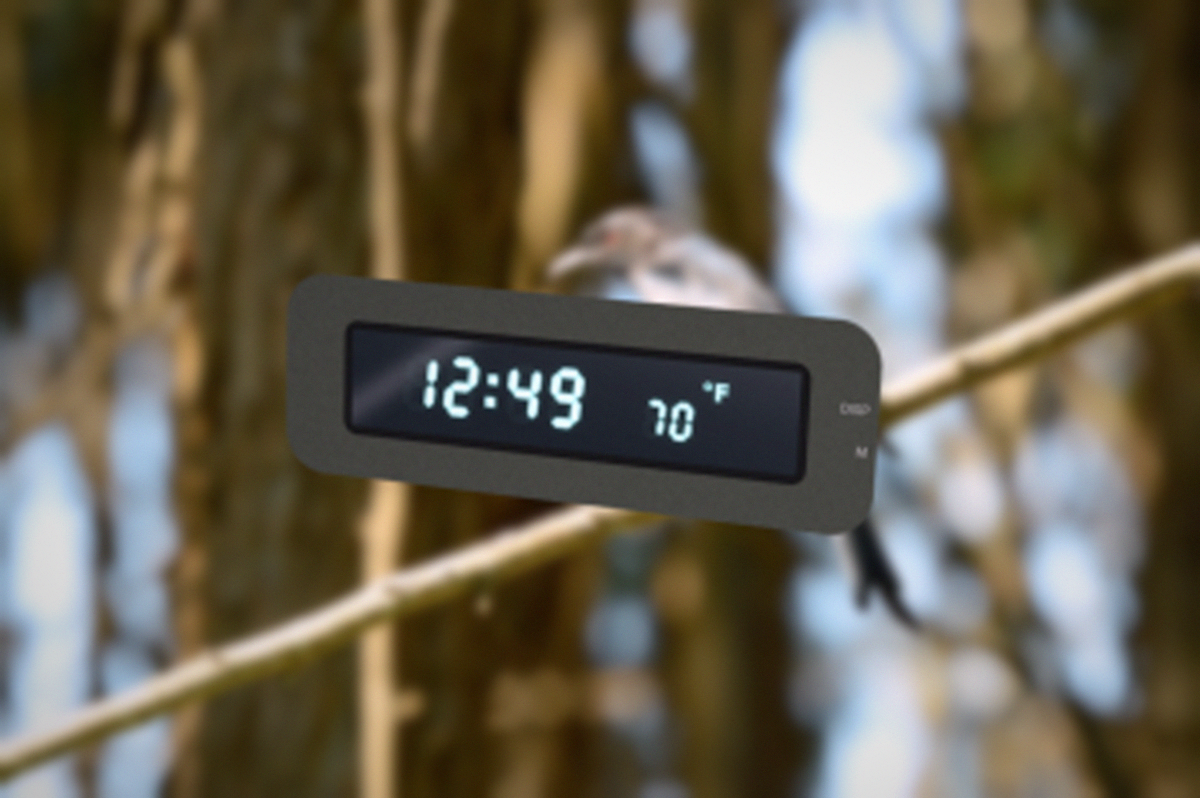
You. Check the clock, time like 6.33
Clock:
12.49
